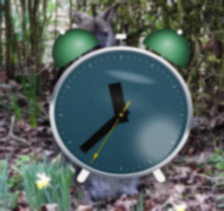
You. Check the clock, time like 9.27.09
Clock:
11.37.35
